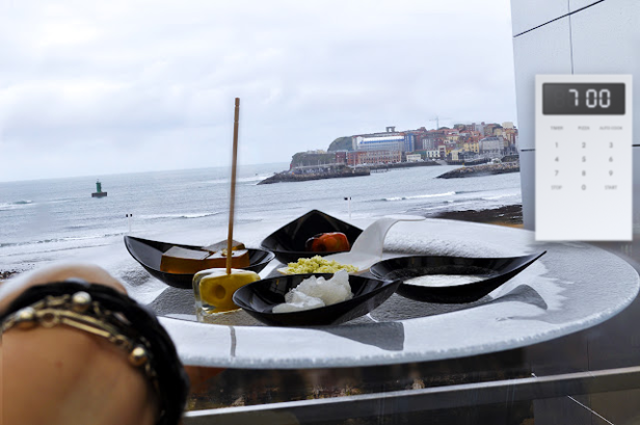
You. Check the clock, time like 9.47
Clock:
7.00
